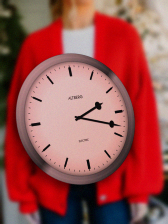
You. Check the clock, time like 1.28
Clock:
2.18
